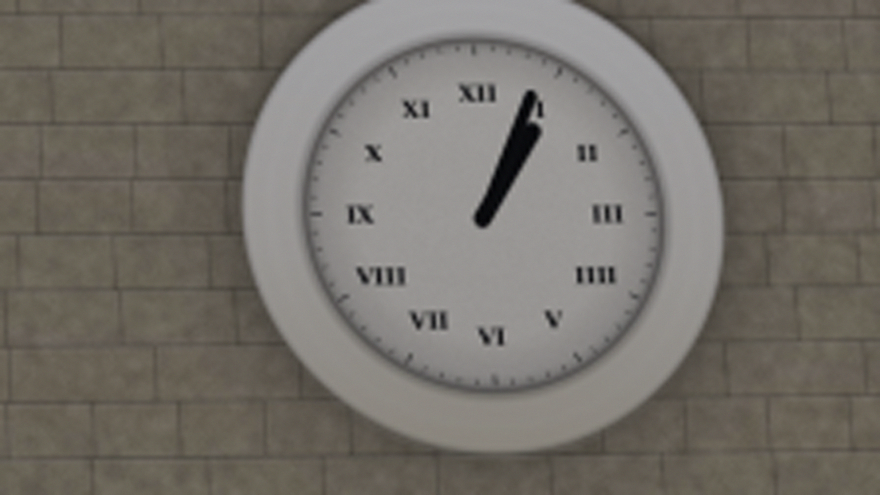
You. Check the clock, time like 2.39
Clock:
1.04
